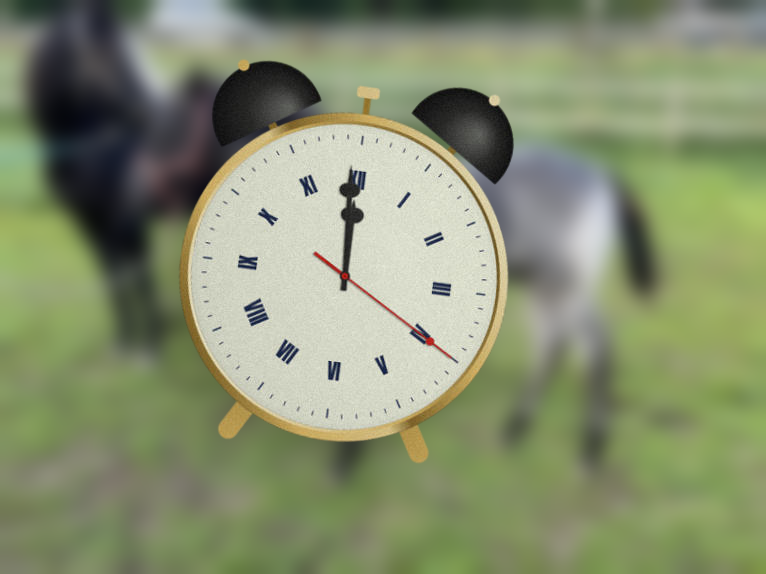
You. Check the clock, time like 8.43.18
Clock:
11.59.20
